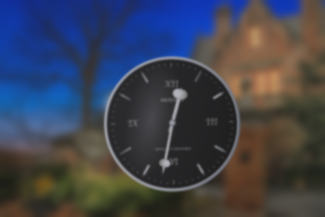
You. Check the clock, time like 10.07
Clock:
12.32
